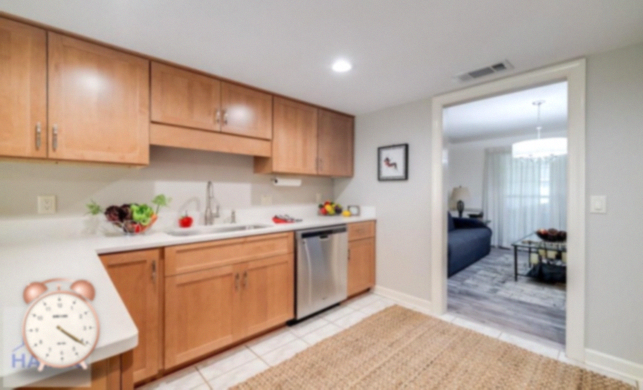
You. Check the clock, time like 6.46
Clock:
4.21
